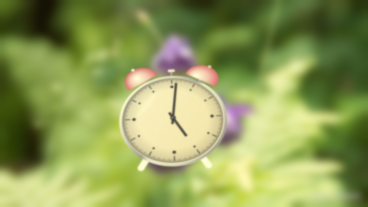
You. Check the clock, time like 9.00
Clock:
5.01
